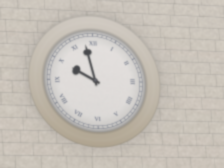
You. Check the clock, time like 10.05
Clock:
9.58
